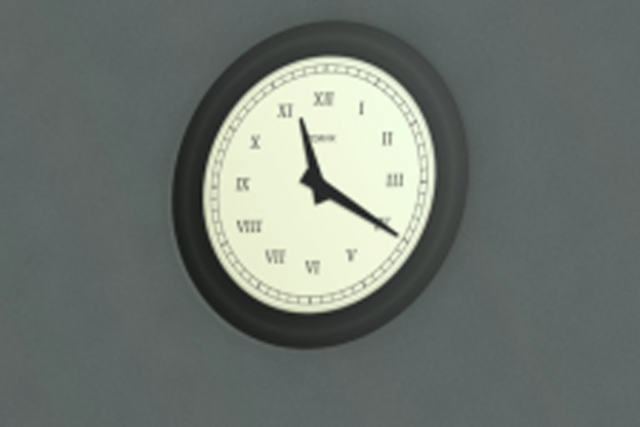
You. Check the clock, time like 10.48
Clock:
11.20
